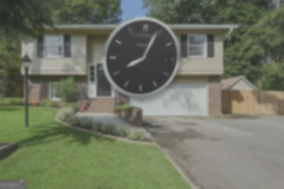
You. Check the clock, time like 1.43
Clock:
8.04
